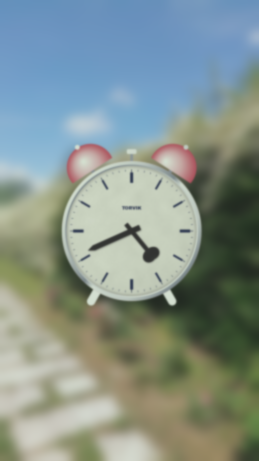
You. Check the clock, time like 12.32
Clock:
4.41
